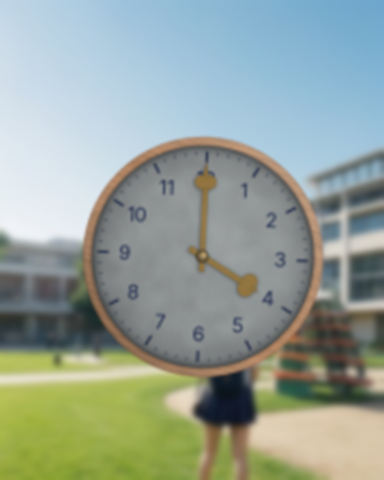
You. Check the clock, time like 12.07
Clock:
4.00
